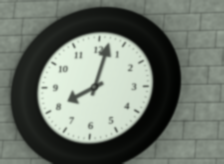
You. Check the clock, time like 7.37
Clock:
8.02
